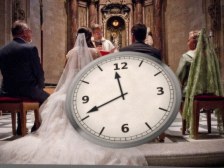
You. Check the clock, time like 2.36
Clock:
11.41
